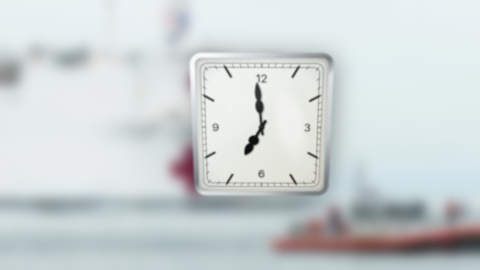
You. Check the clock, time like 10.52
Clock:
6.59
